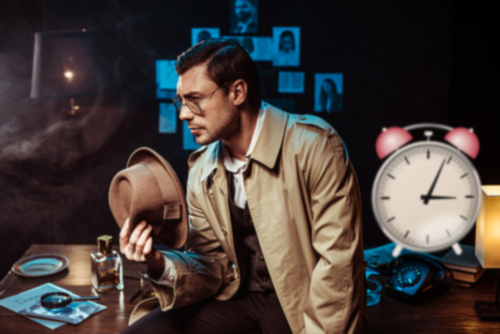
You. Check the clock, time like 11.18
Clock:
3.04
